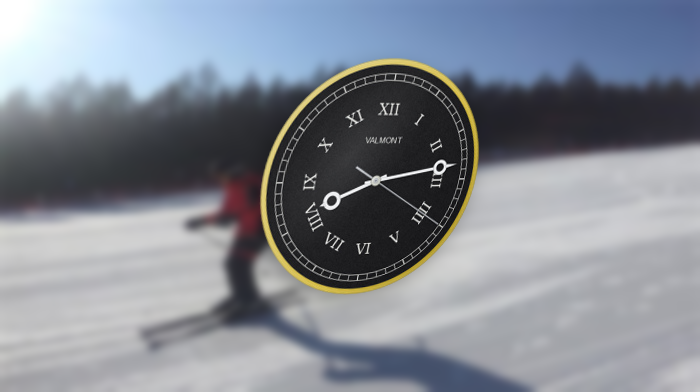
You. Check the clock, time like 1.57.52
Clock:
8.13.20
